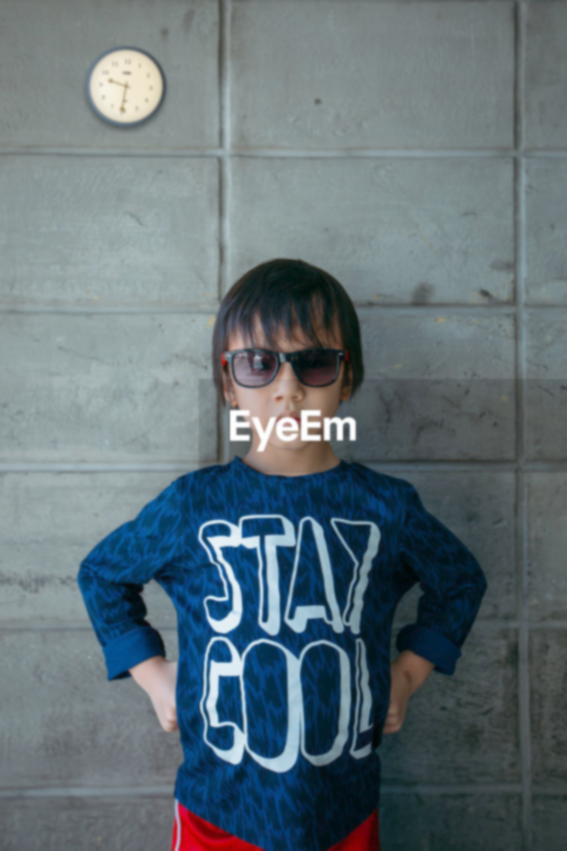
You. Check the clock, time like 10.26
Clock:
9.31
